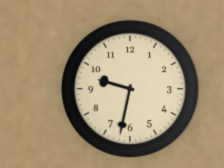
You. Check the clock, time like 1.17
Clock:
9.32
